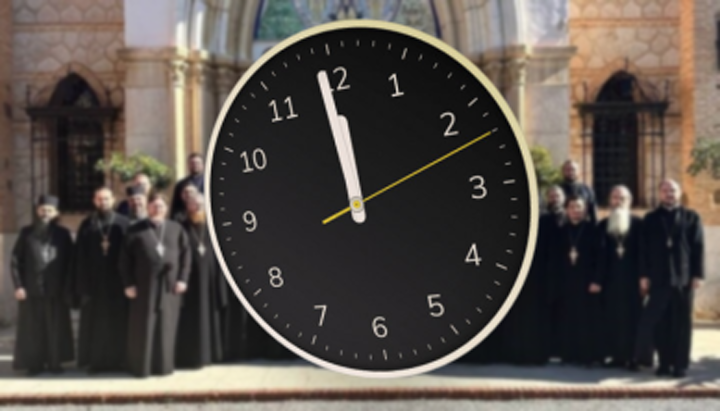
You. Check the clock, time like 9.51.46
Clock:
11.59.12
